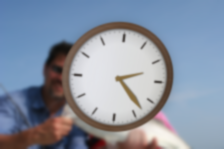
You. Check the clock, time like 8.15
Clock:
2.23
